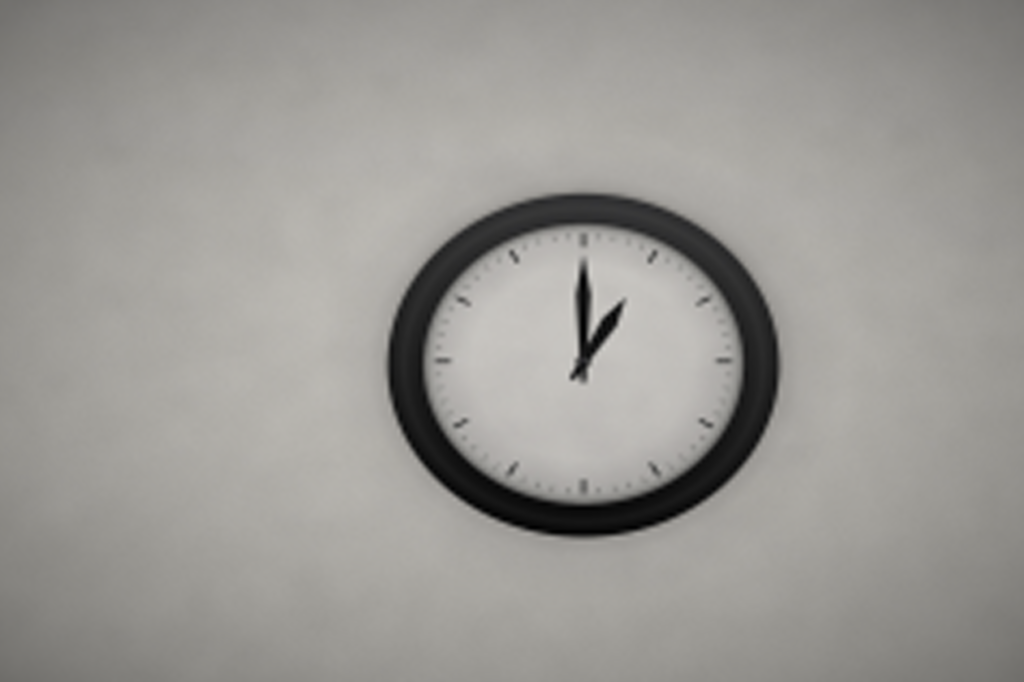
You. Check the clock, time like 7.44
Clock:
1.00
